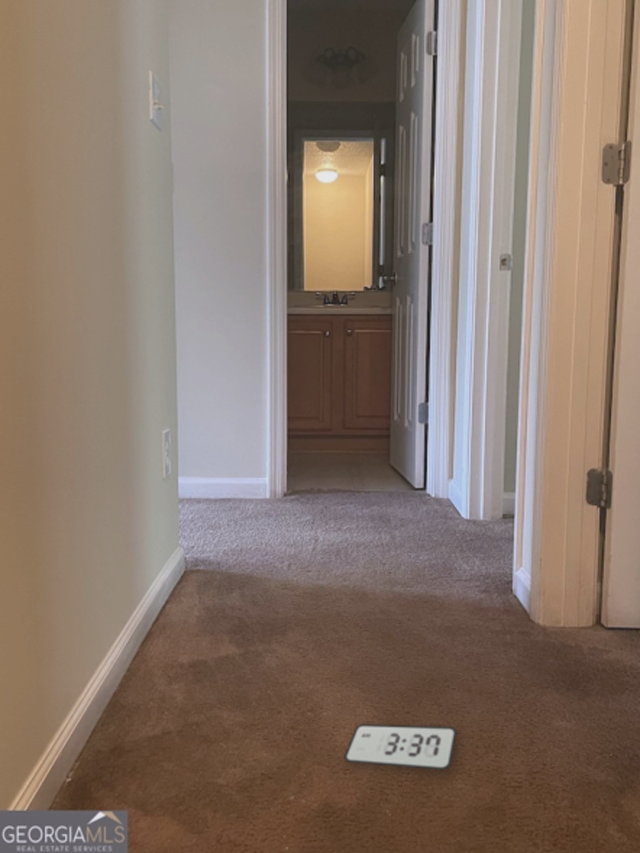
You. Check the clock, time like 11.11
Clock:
3.37
